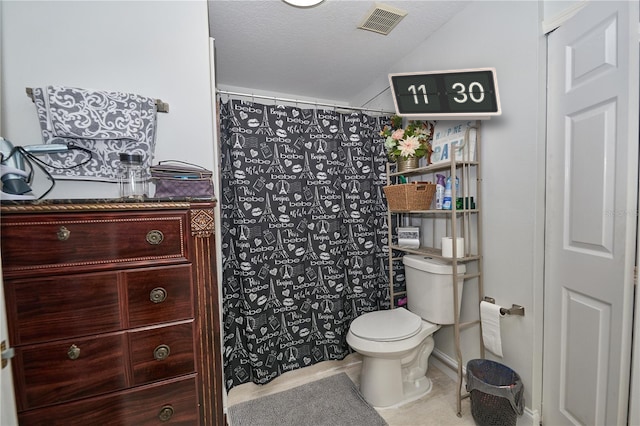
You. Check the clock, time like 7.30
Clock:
11.30
